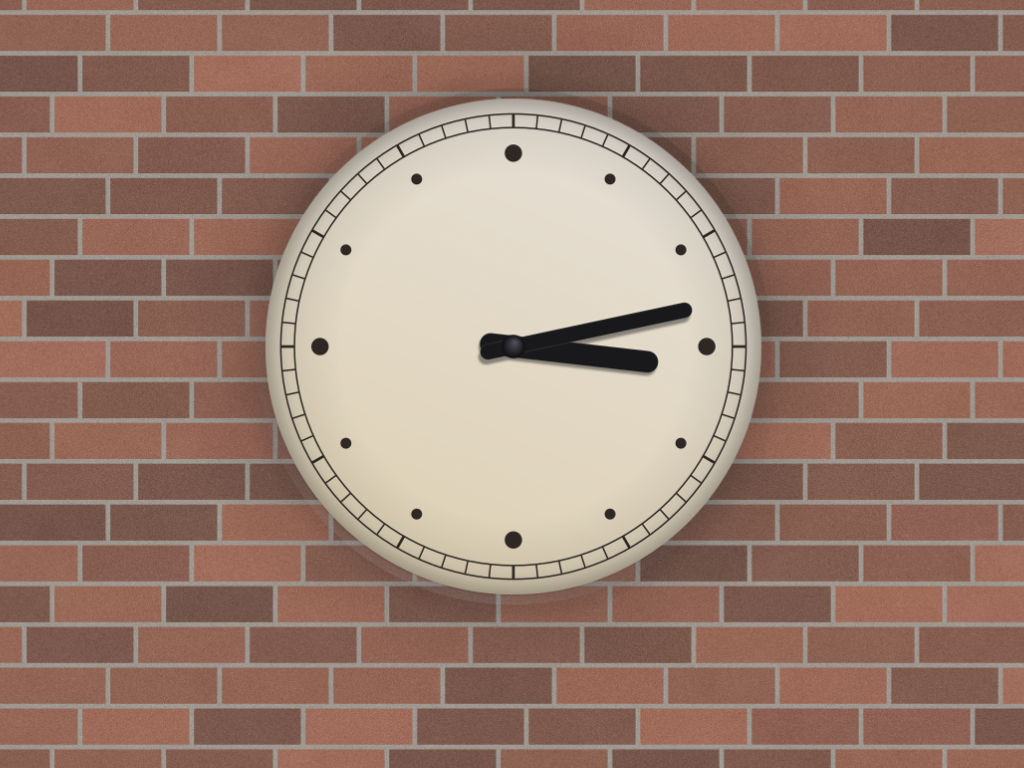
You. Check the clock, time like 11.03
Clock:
3.13
